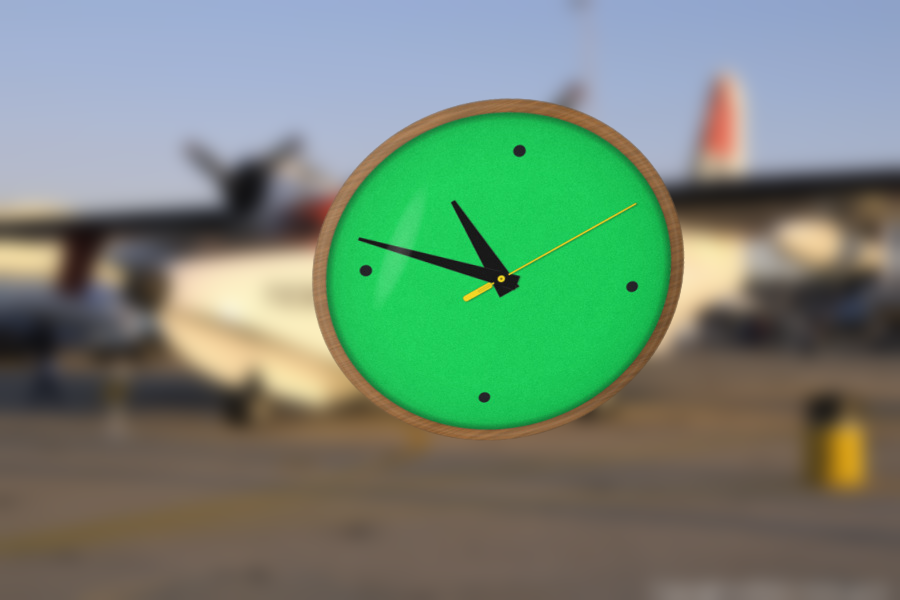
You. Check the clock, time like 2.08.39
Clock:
10.47.09
